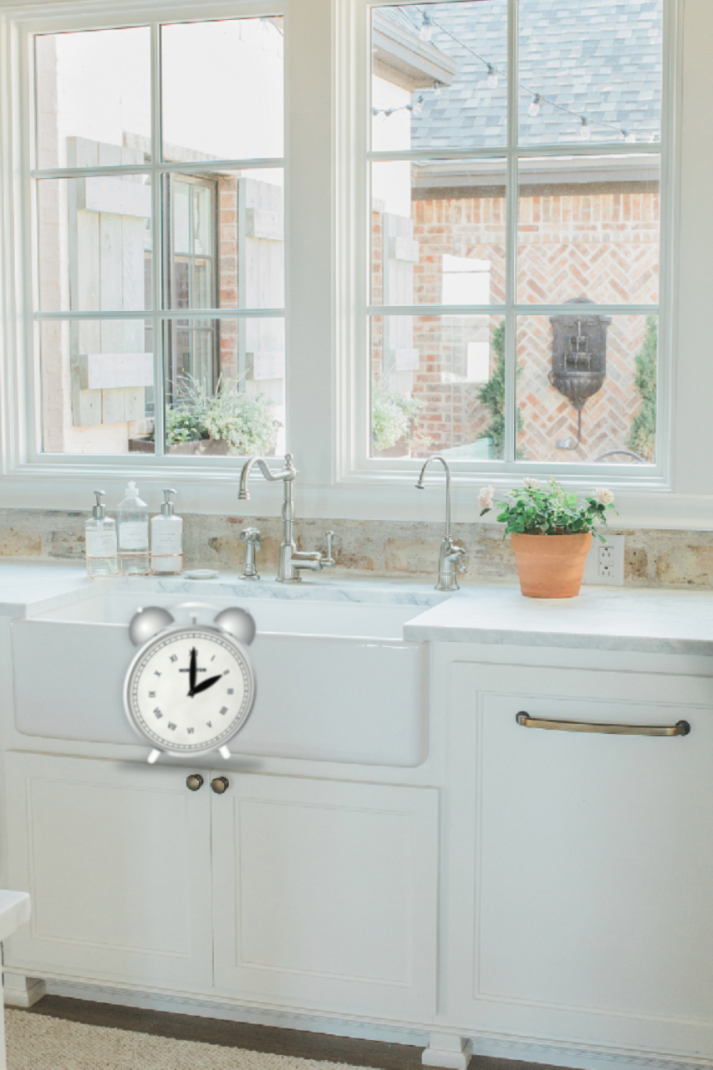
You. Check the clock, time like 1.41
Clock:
2.00
